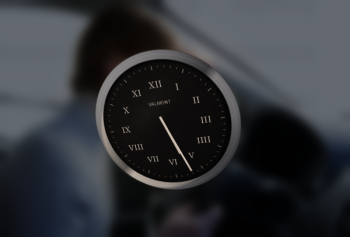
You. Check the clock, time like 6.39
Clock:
5.27
